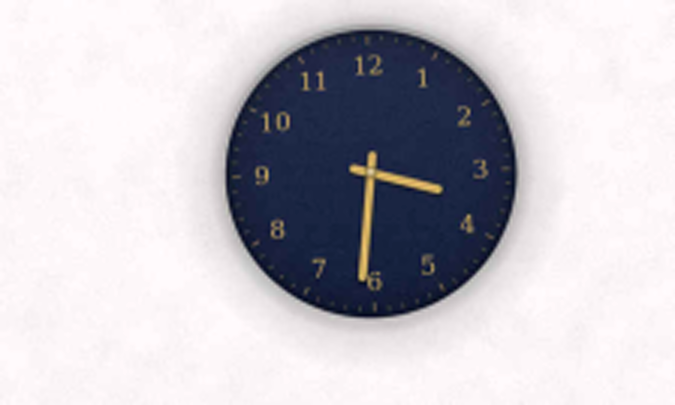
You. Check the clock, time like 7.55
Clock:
3.31
